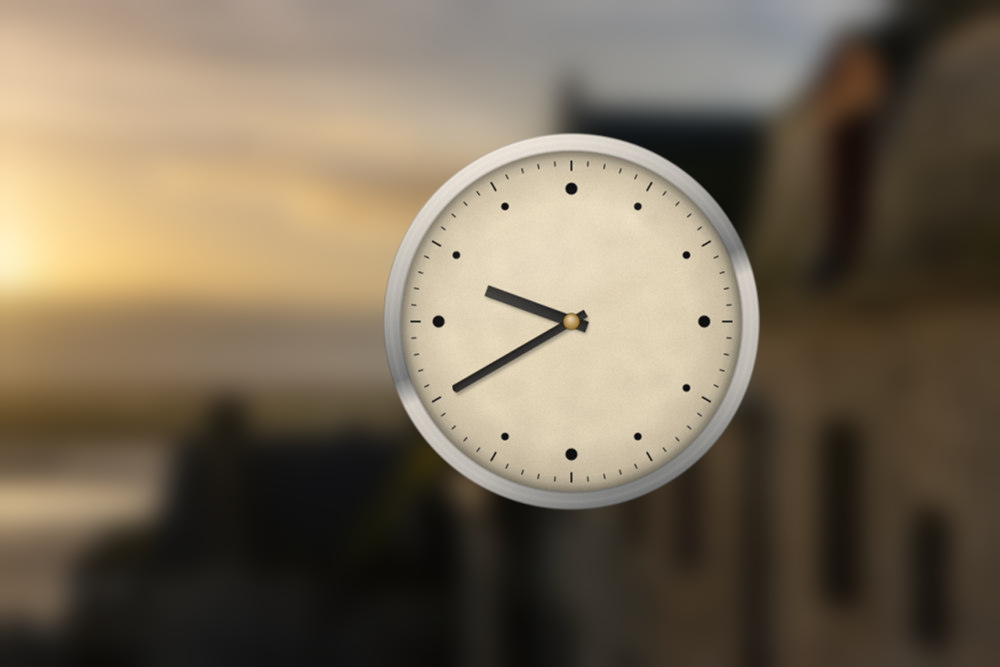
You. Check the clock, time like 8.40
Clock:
9.40
